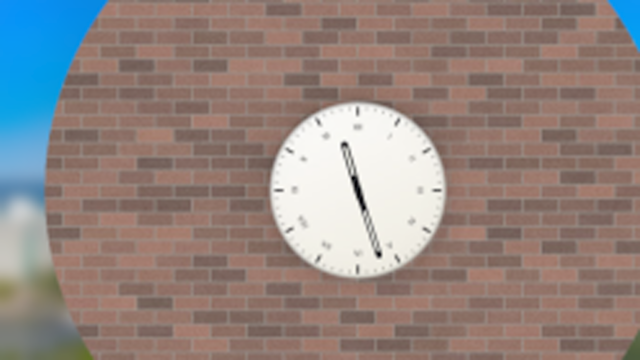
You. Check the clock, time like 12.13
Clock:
11.27
